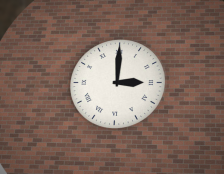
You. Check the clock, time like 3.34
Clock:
3.00
